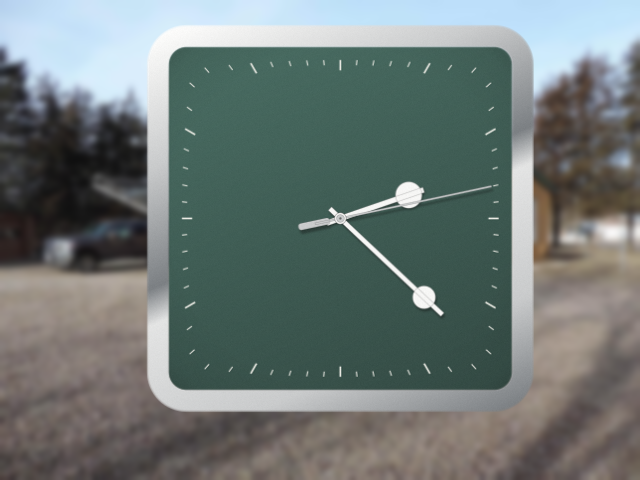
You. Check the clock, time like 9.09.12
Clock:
2.22.13
